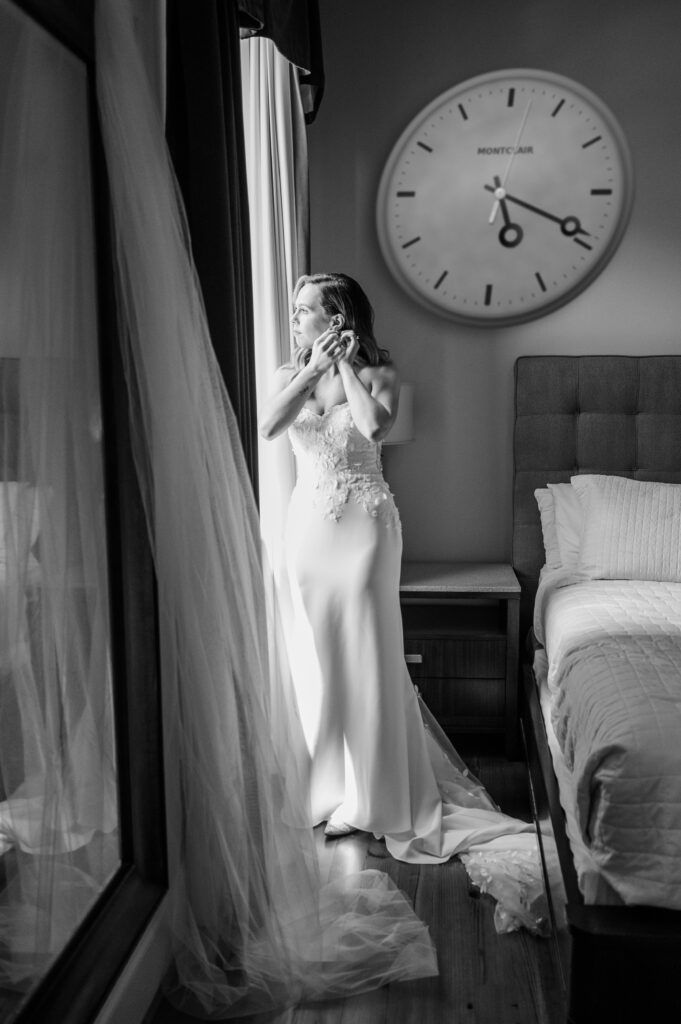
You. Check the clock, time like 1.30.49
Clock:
5.19.02
